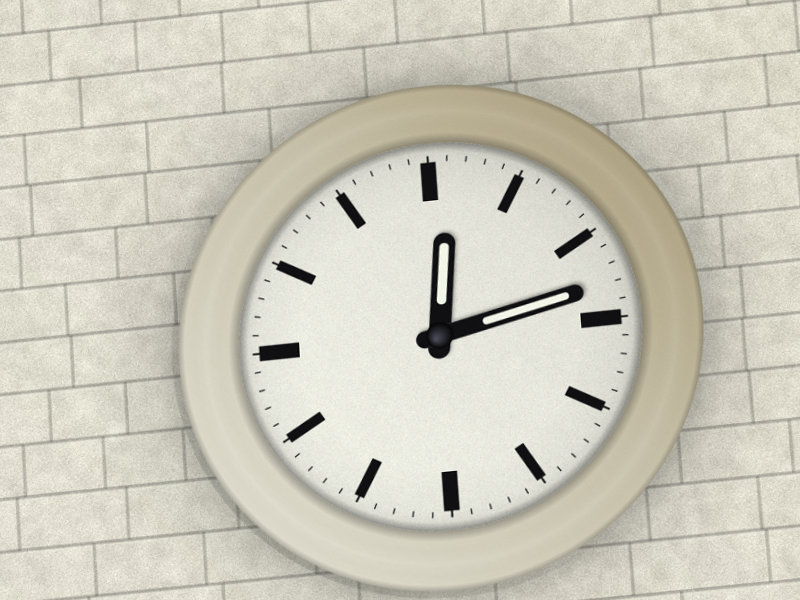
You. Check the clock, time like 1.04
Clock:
12.13
